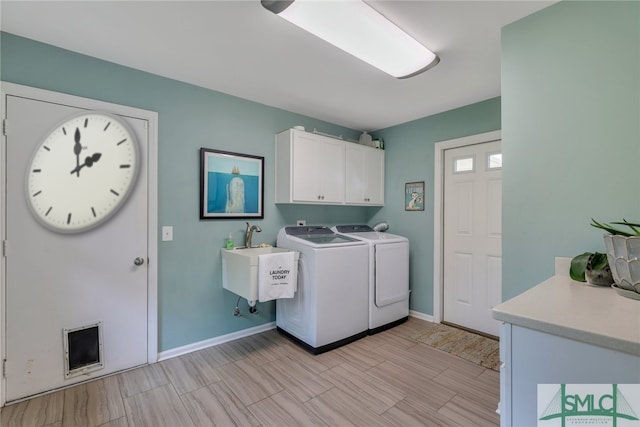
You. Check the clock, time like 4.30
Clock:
1.58
